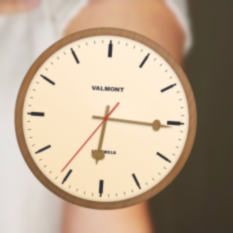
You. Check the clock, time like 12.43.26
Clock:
6.15.36
